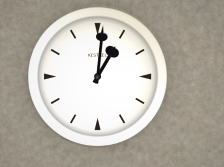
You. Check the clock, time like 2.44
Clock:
1.01
